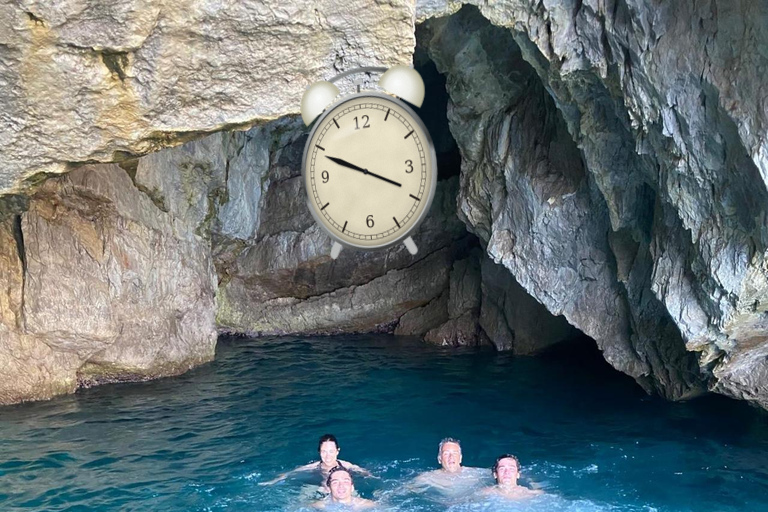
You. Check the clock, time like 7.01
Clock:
3.49
